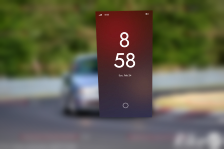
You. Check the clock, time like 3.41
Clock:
8.58
